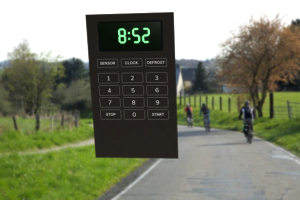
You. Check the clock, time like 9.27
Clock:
8.52
